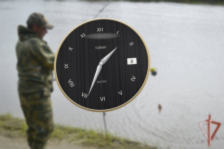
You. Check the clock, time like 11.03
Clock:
1.34
